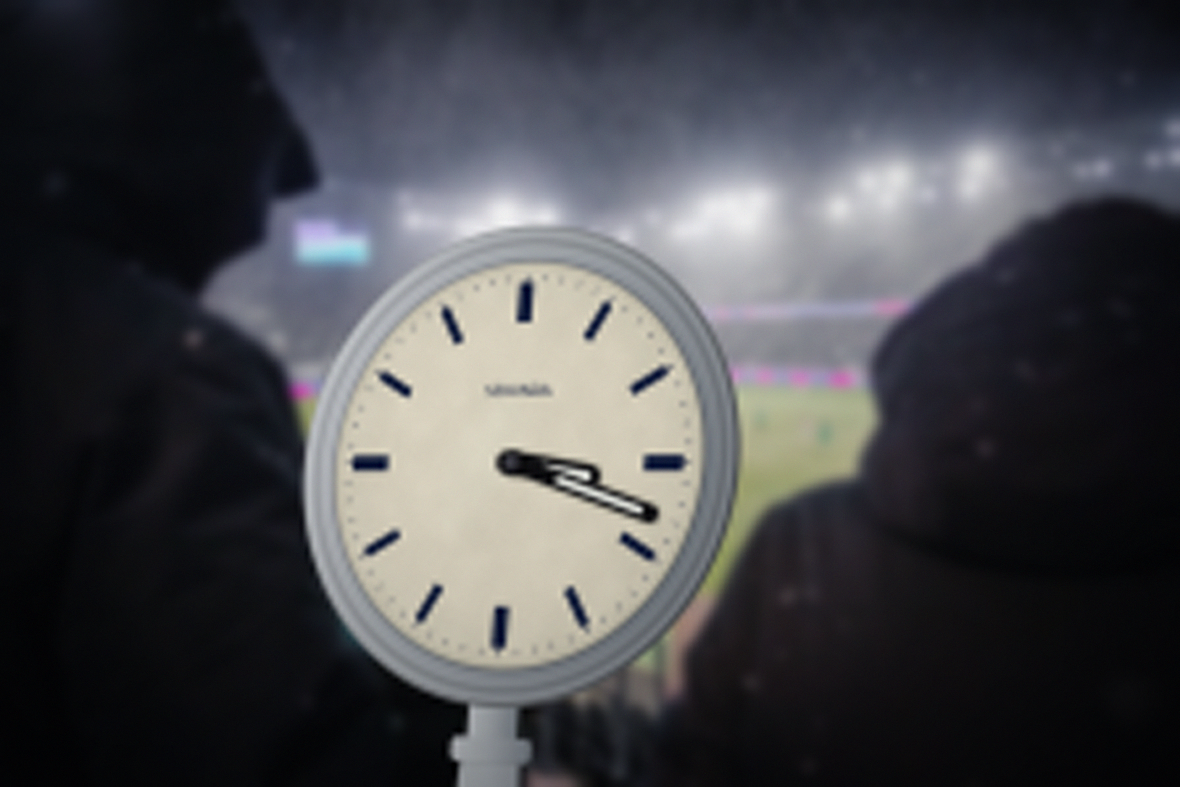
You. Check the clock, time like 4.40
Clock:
3.18
